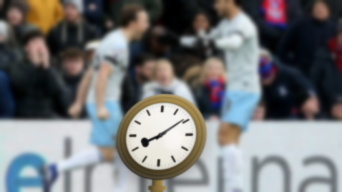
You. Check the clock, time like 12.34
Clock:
8.09
